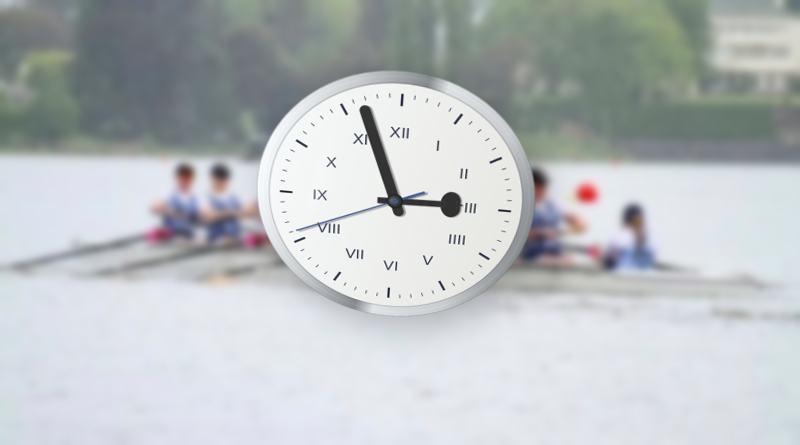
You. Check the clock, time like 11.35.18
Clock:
2.56.41
